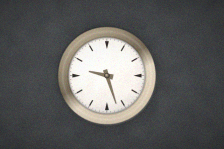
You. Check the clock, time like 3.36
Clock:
9.27
